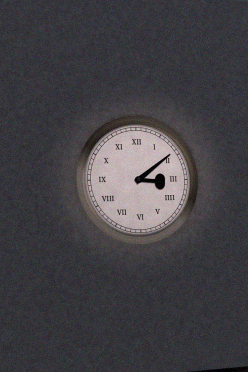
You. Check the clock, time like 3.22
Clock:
3.09
